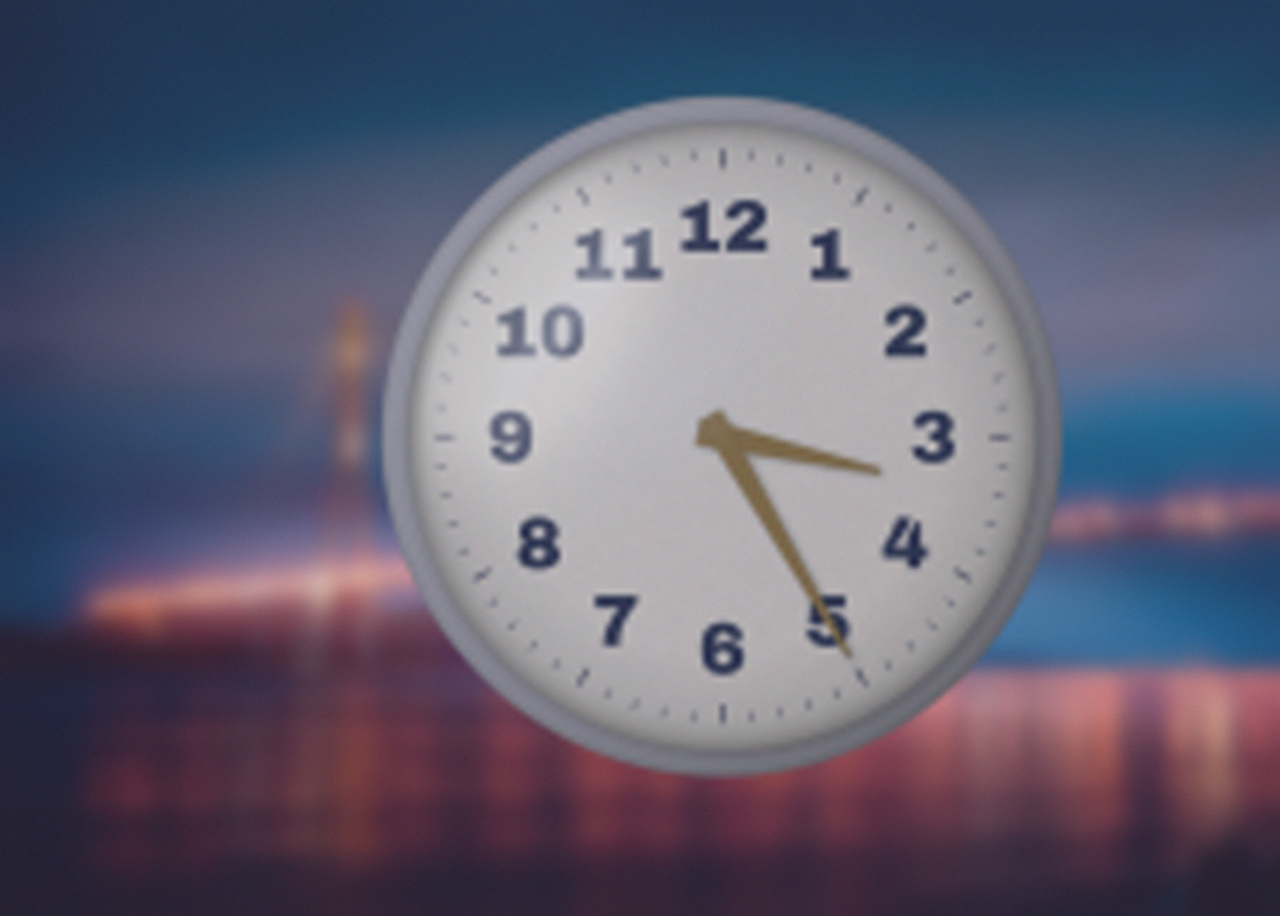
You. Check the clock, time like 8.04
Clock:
3.25
